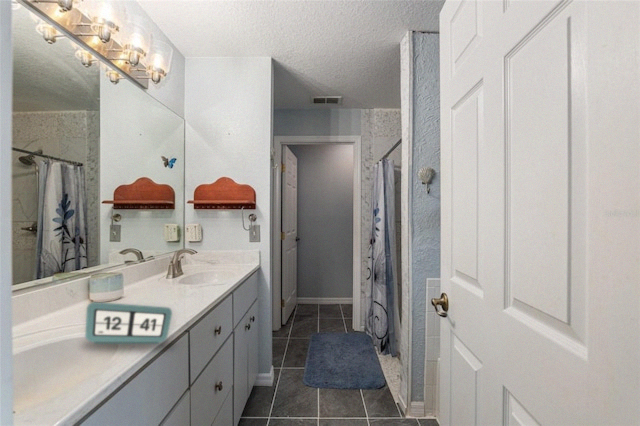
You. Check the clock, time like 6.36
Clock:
12.41
